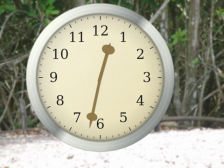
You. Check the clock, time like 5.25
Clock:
12.32
